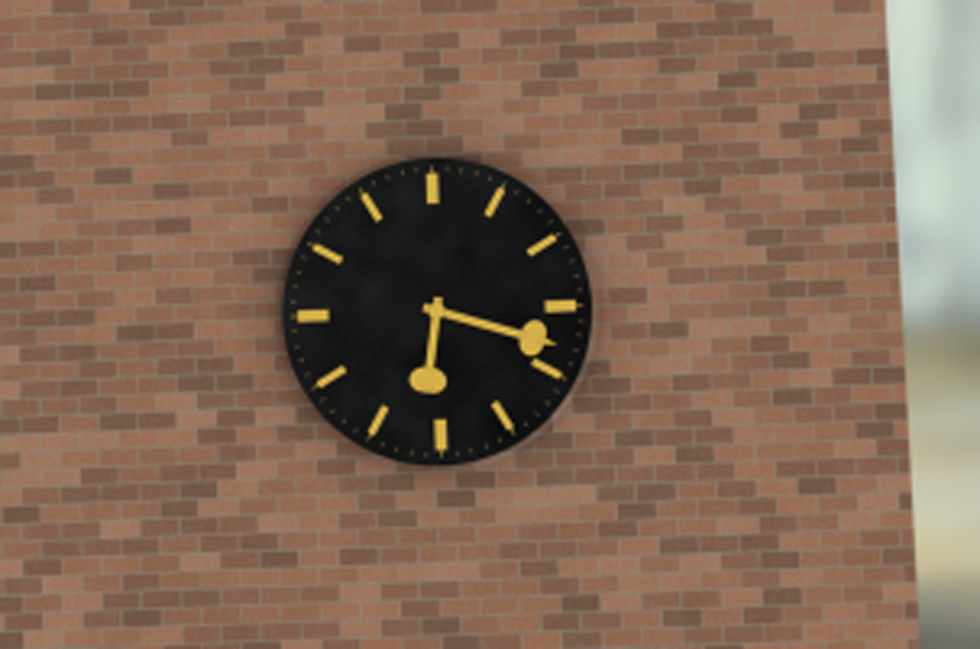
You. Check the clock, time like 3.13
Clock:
6.18
